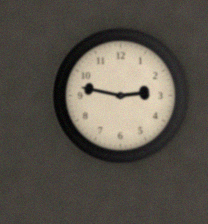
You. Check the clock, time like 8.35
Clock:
2.47
